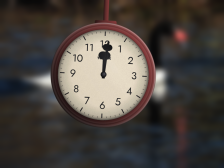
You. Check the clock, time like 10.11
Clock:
12.01
